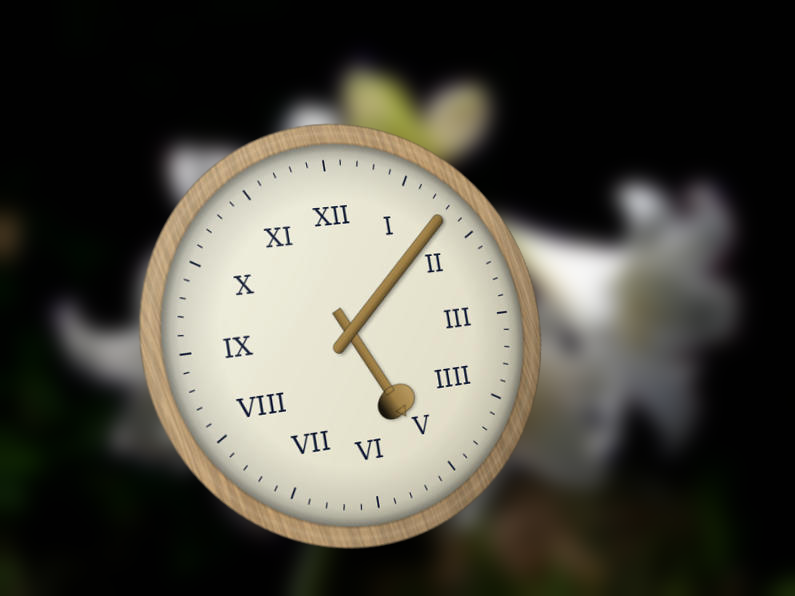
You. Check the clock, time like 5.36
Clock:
5.08
